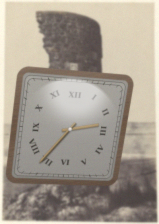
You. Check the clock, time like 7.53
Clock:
2.36
